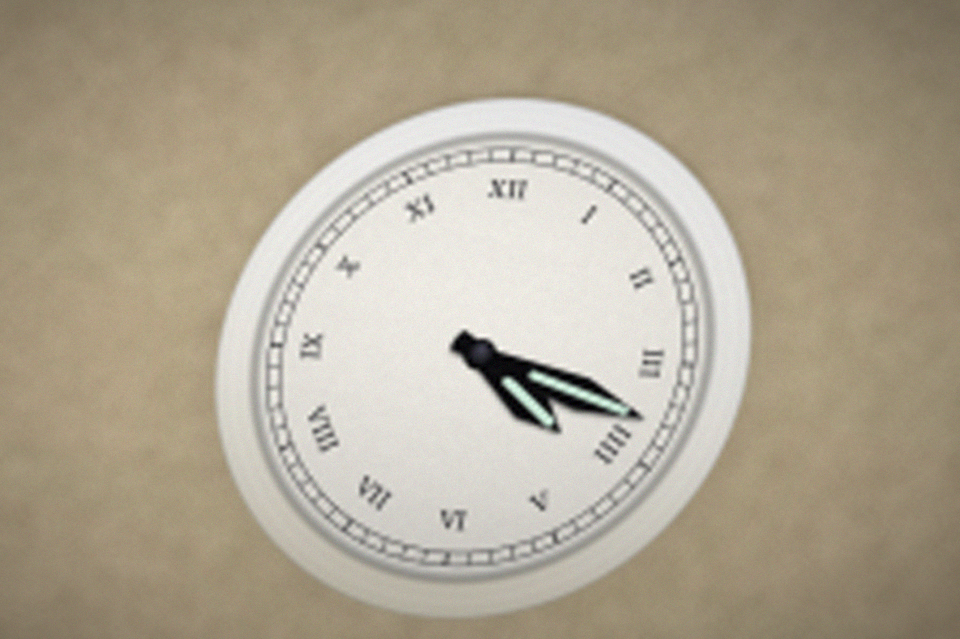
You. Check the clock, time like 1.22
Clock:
4.18
